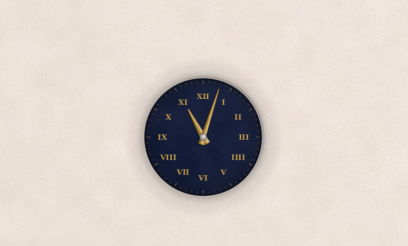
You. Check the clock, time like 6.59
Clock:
11.03
